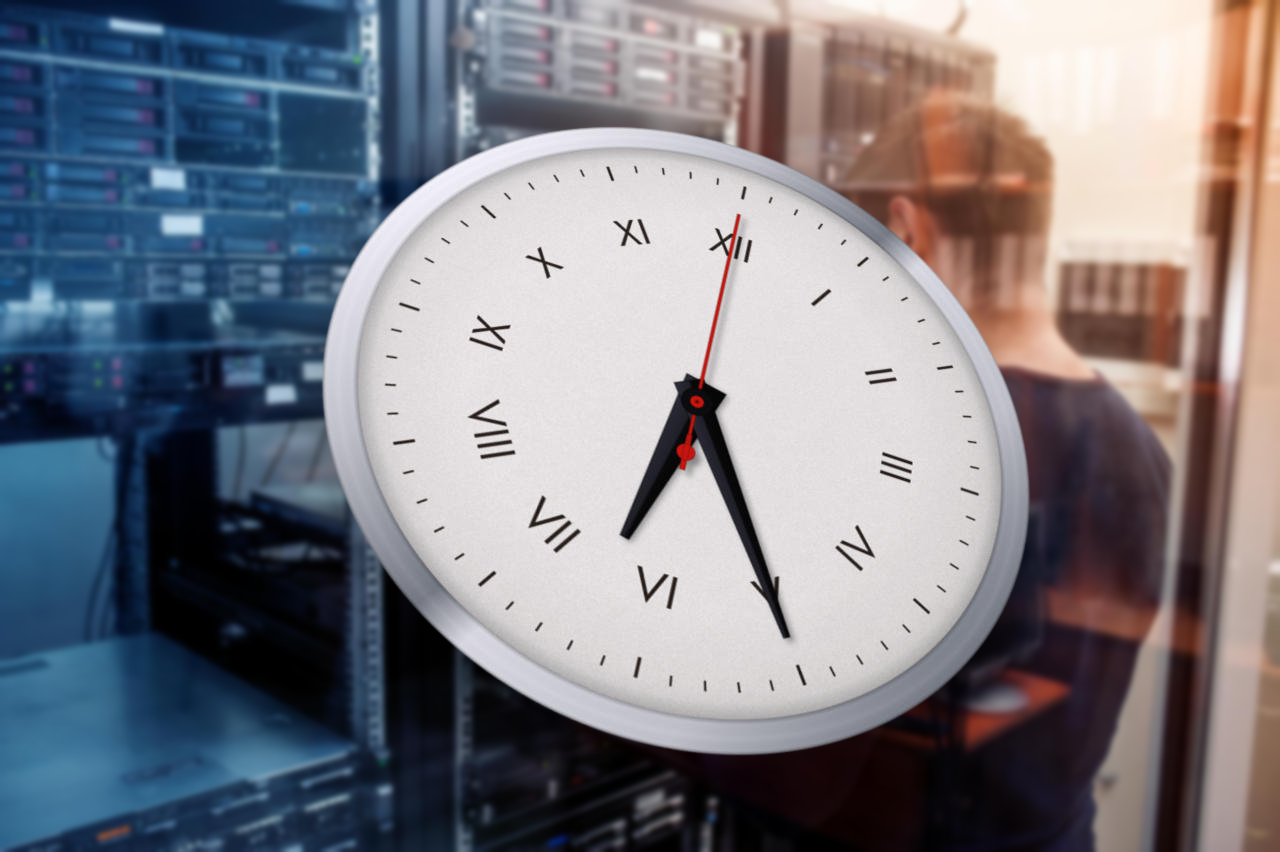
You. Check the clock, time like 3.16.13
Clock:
6.25.00
